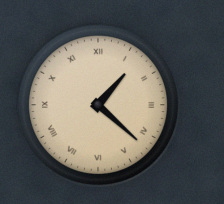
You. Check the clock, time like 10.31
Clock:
1.22
